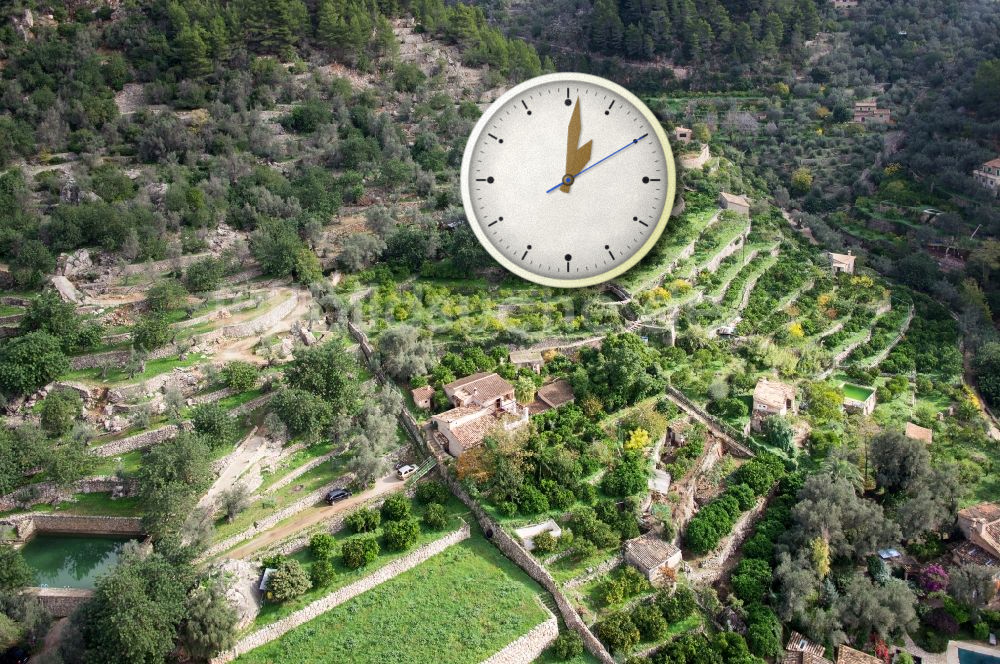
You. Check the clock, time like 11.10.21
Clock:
1.01.10
